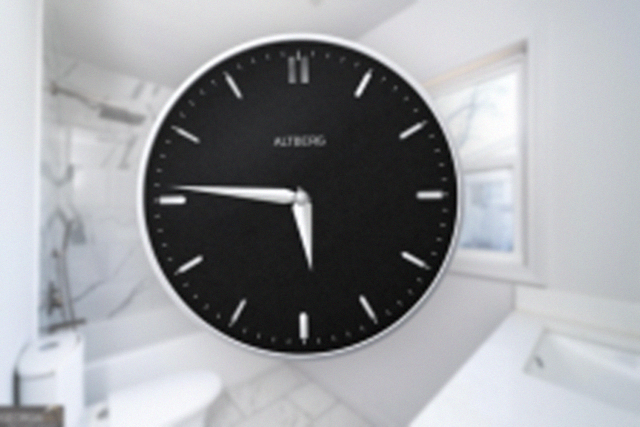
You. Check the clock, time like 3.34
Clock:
5.46
